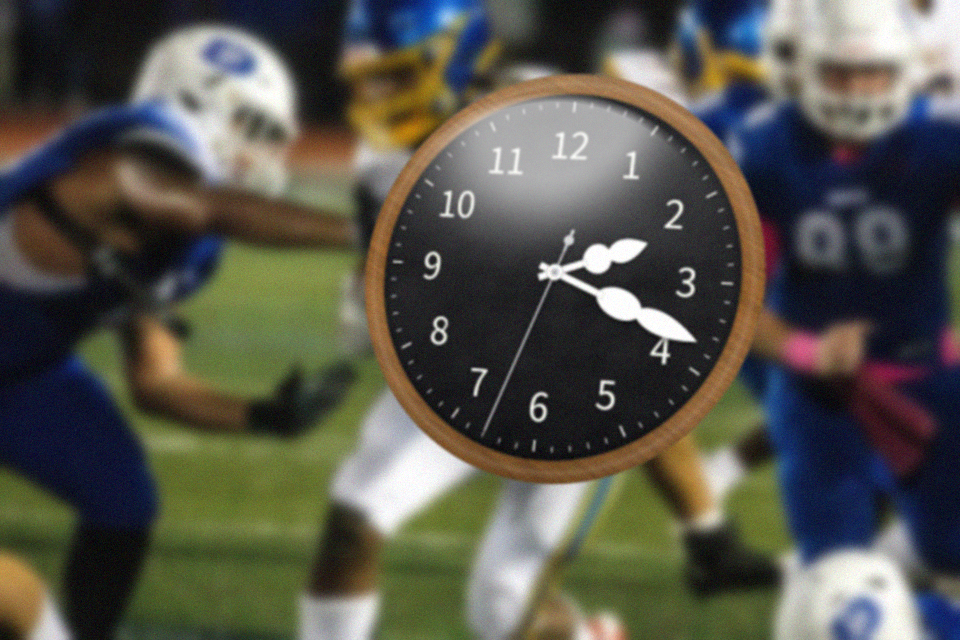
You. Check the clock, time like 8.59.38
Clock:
2.18.33
